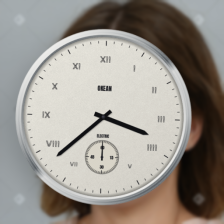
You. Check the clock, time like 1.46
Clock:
3.38
